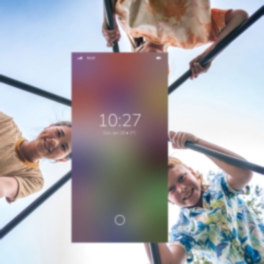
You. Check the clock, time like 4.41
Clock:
10.27
